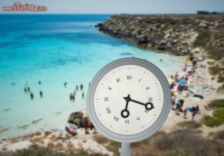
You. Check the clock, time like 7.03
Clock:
6.18
